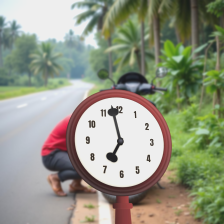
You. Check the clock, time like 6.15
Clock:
6.58
